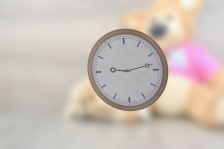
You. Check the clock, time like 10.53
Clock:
9.13
